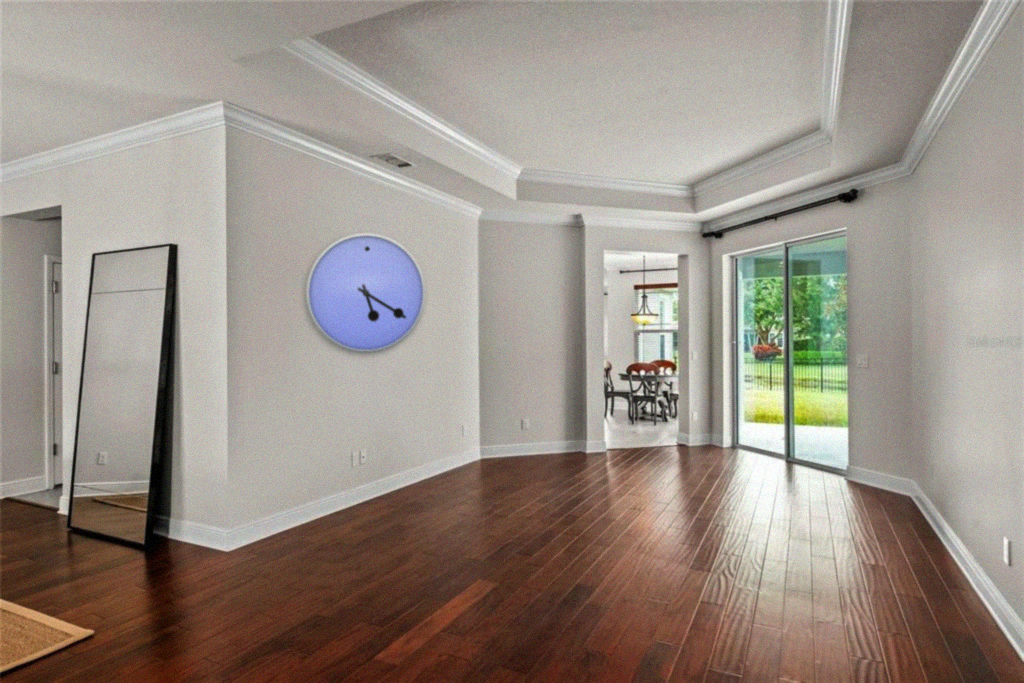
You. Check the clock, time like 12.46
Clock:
5.20
